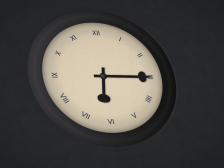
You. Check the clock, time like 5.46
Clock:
6.15
